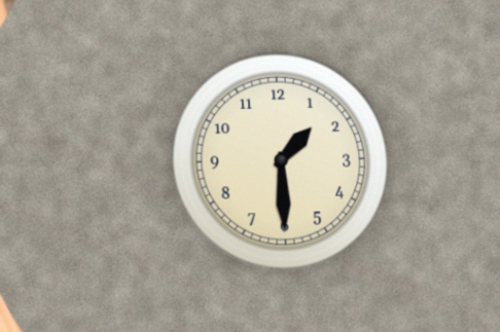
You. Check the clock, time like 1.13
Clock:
1.30
